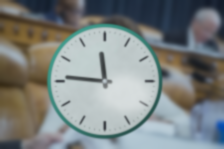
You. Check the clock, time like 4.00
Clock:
11.46
